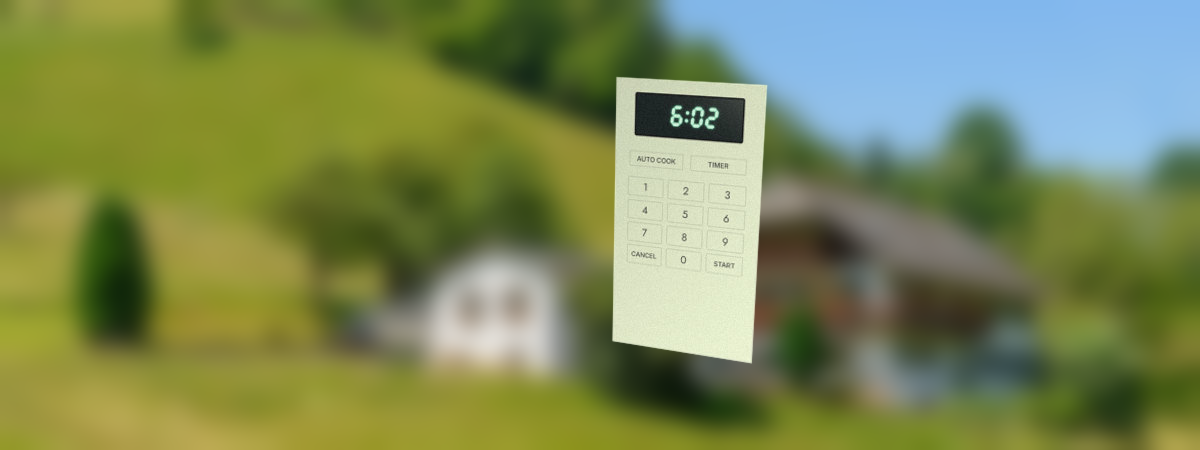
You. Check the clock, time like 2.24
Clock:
6.02
